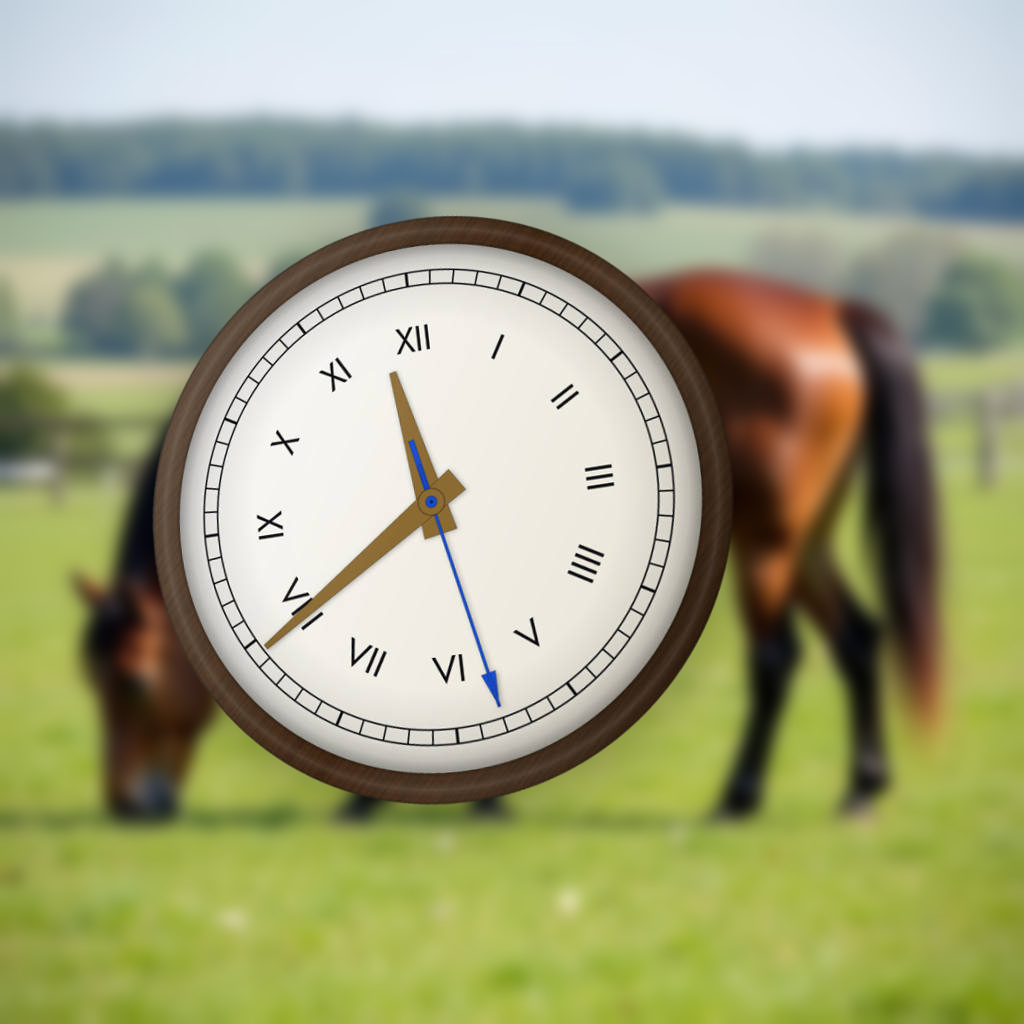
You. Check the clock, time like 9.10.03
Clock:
11.39.28
